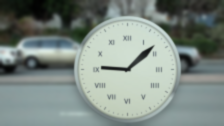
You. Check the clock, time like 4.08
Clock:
9.08
